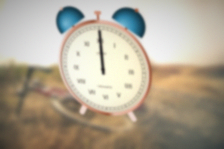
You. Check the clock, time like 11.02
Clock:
12.00
